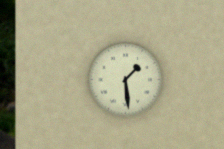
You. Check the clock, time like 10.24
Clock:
1.29
